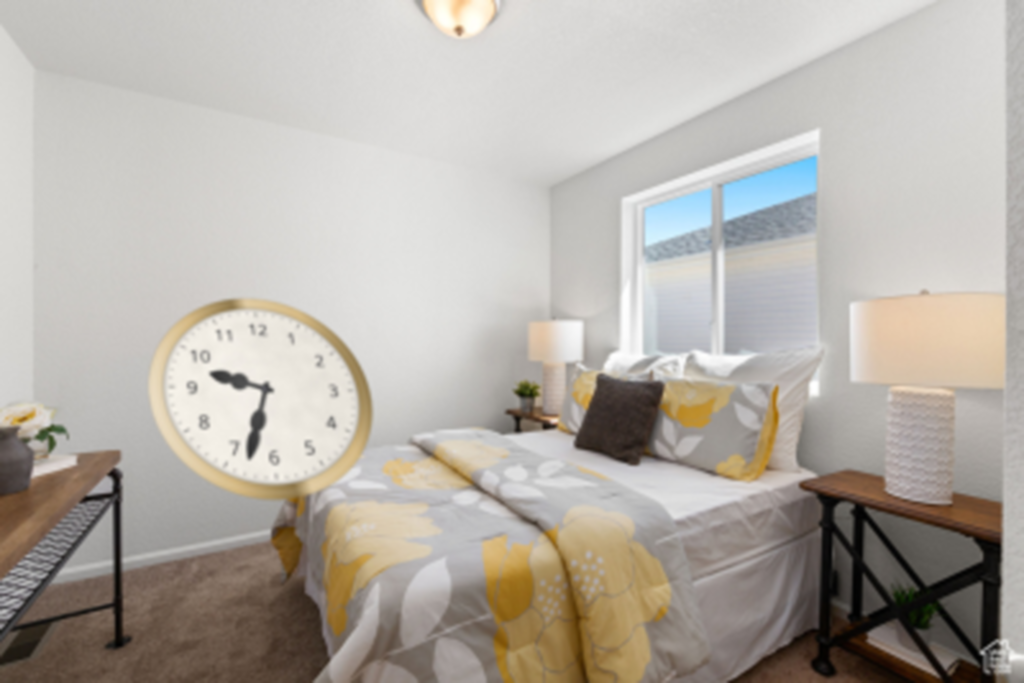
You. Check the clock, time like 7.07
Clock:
9.33
